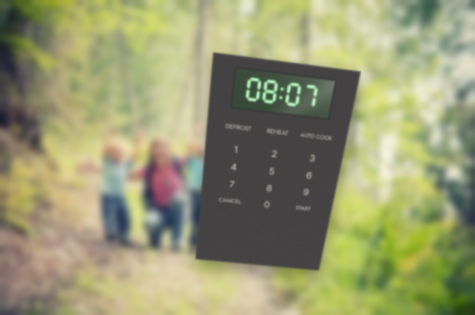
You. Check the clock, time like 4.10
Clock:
8.07
